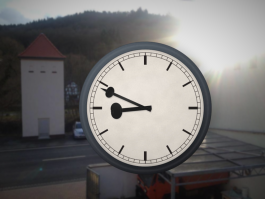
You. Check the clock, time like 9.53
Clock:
8.49
